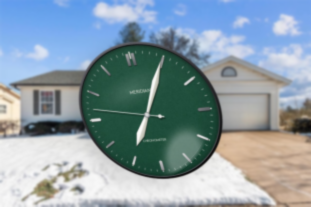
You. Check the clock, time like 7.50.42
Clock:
7.04.47
